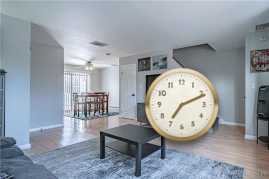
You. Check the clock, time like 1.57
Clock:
7.11
